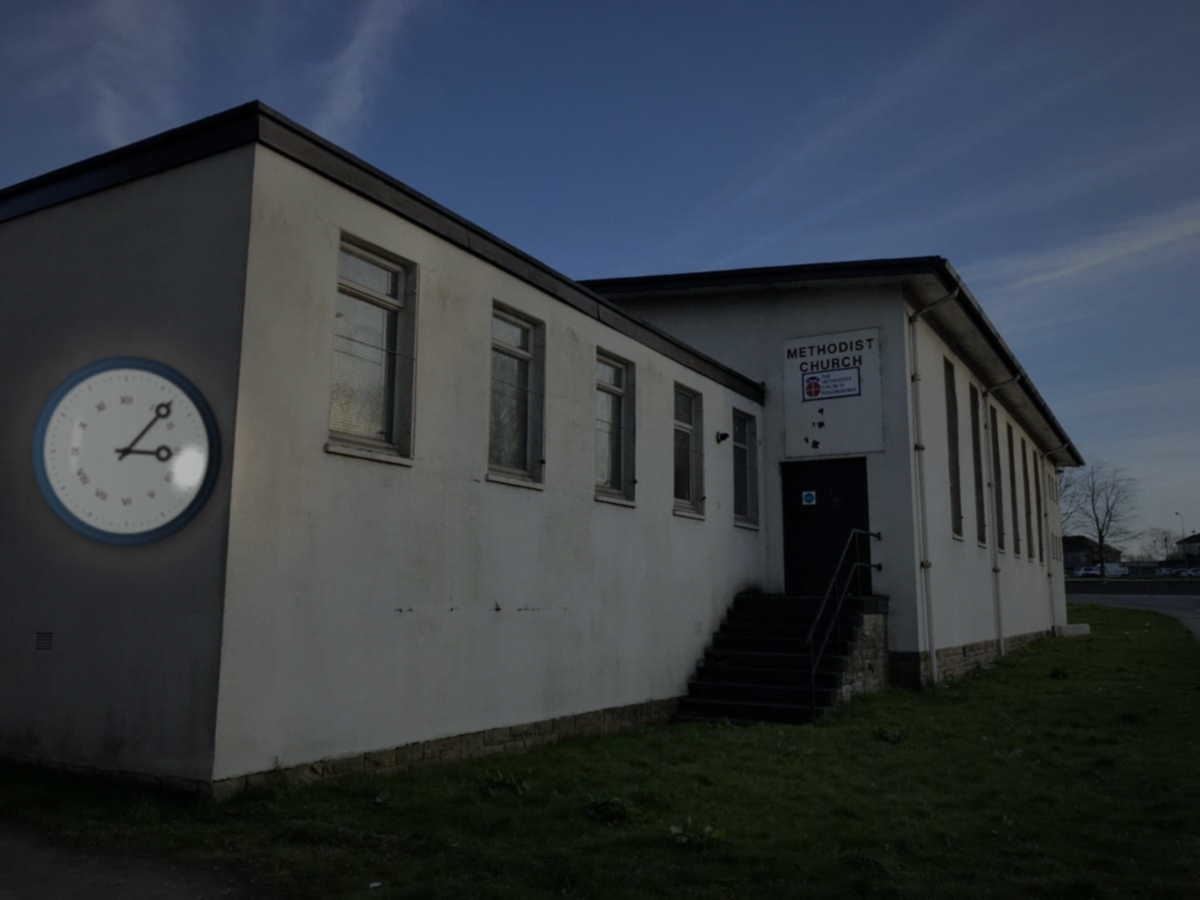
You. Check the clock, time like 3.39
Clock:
3.07
